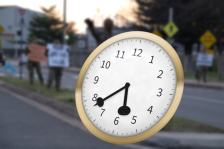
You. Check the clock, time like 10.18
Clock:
5.38
